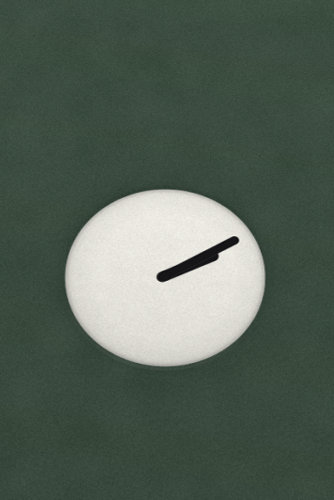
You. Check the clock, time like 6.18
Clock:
2.10
